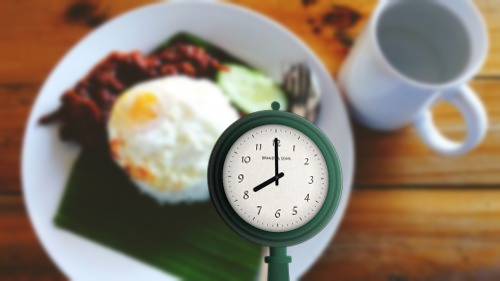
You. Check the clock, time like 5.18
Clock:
8.00
